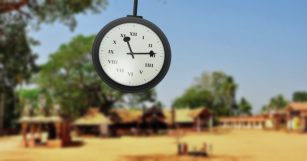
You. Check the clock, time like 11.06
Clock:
11.14
